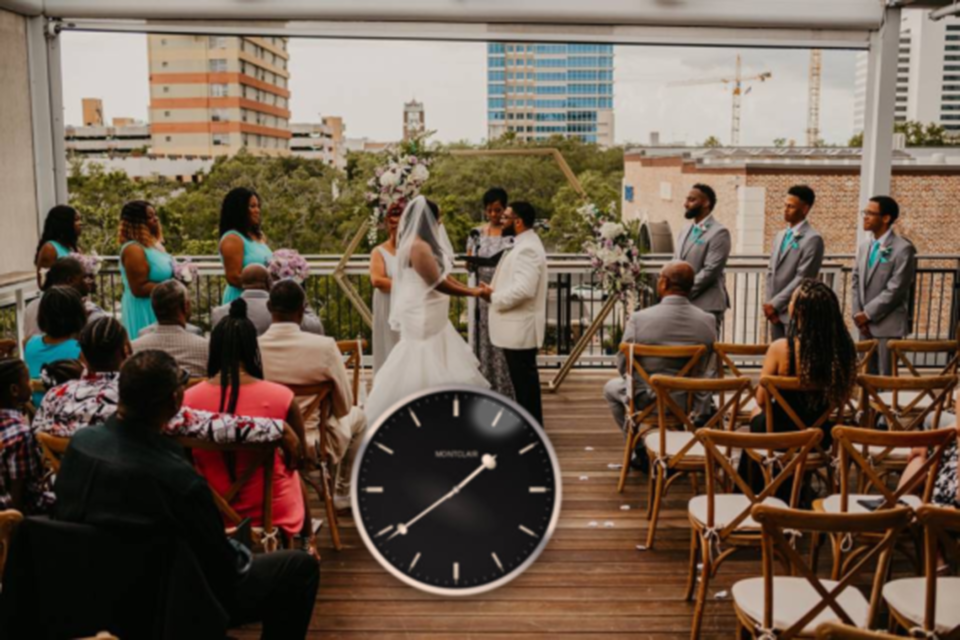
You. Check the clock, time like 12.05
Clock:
1.39
